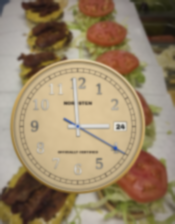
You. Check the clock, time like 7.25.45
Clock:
2.59.20
